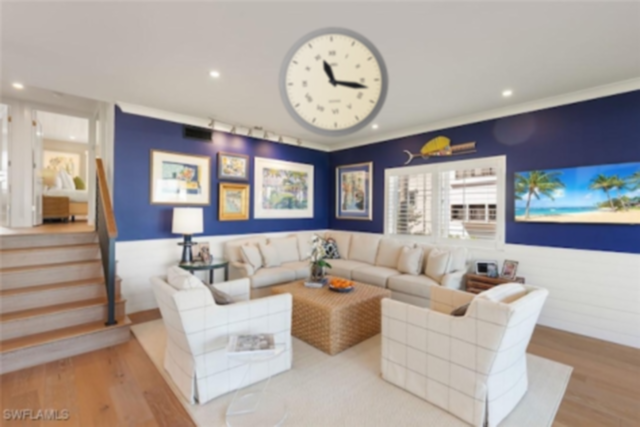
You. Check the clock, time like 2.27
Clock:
11.17
